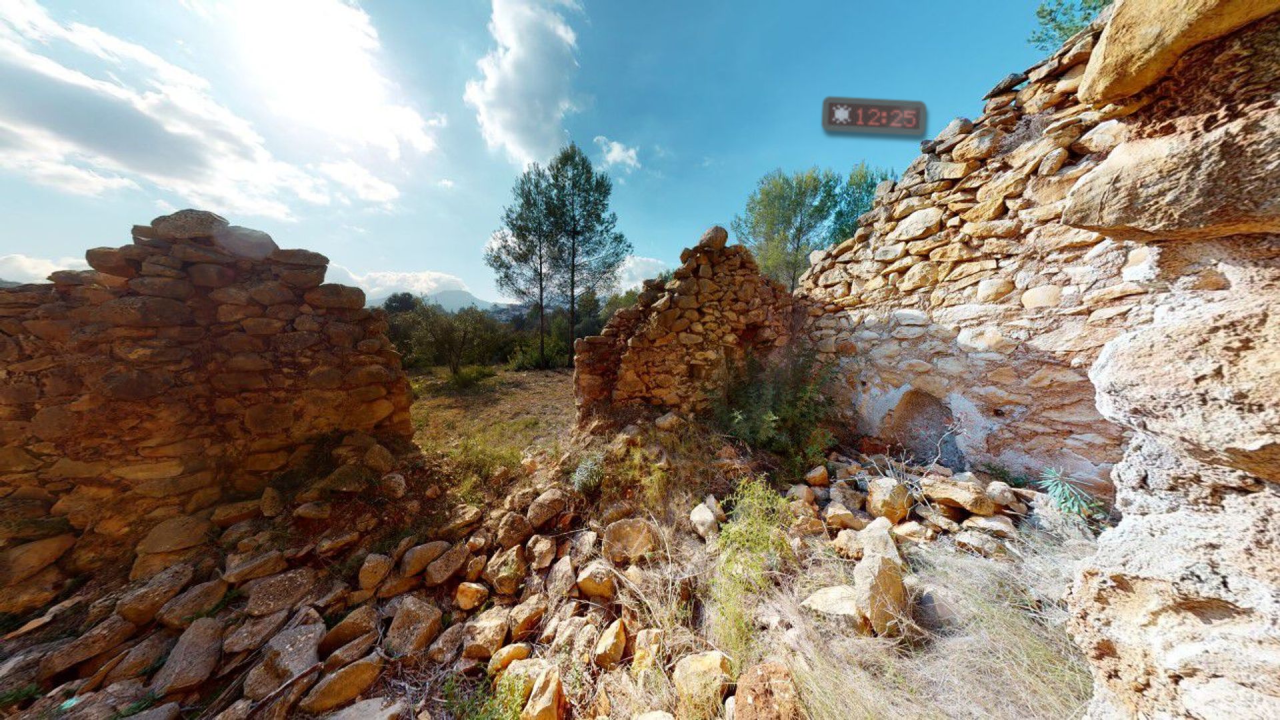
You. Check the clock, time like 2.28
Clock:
12.25
